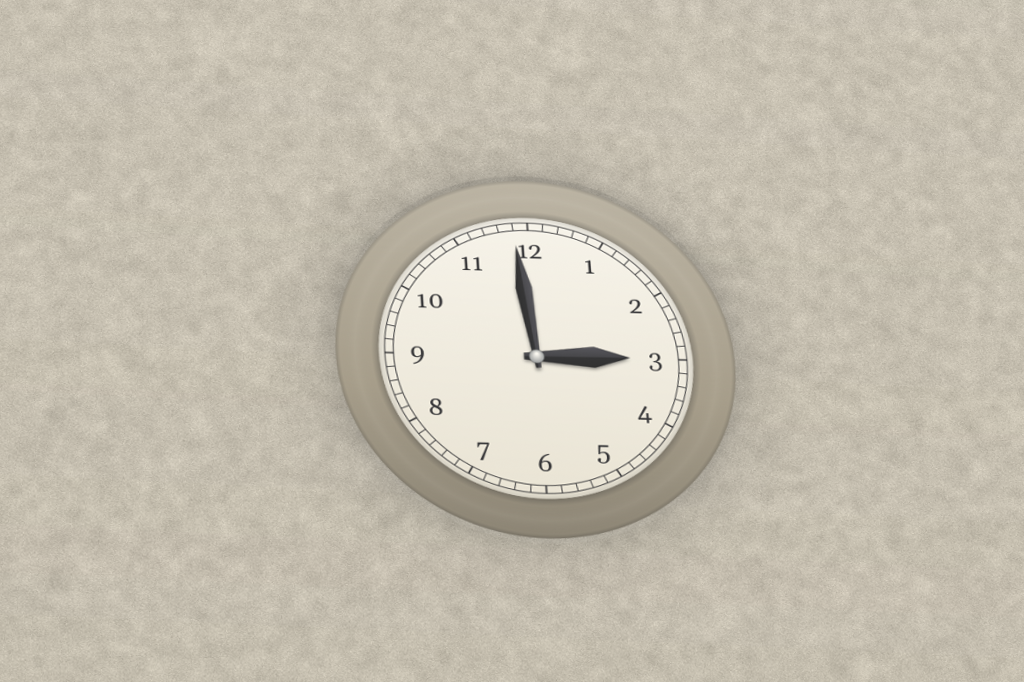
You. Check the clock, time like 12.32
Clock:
2.59
